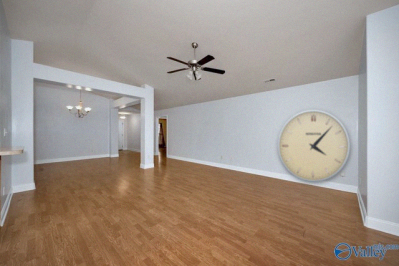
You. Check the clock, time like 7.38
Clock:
4.07
